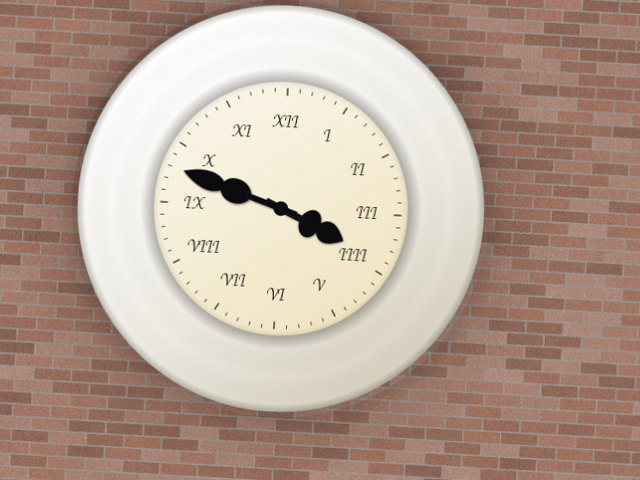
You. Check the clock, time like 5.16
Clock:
3.48
